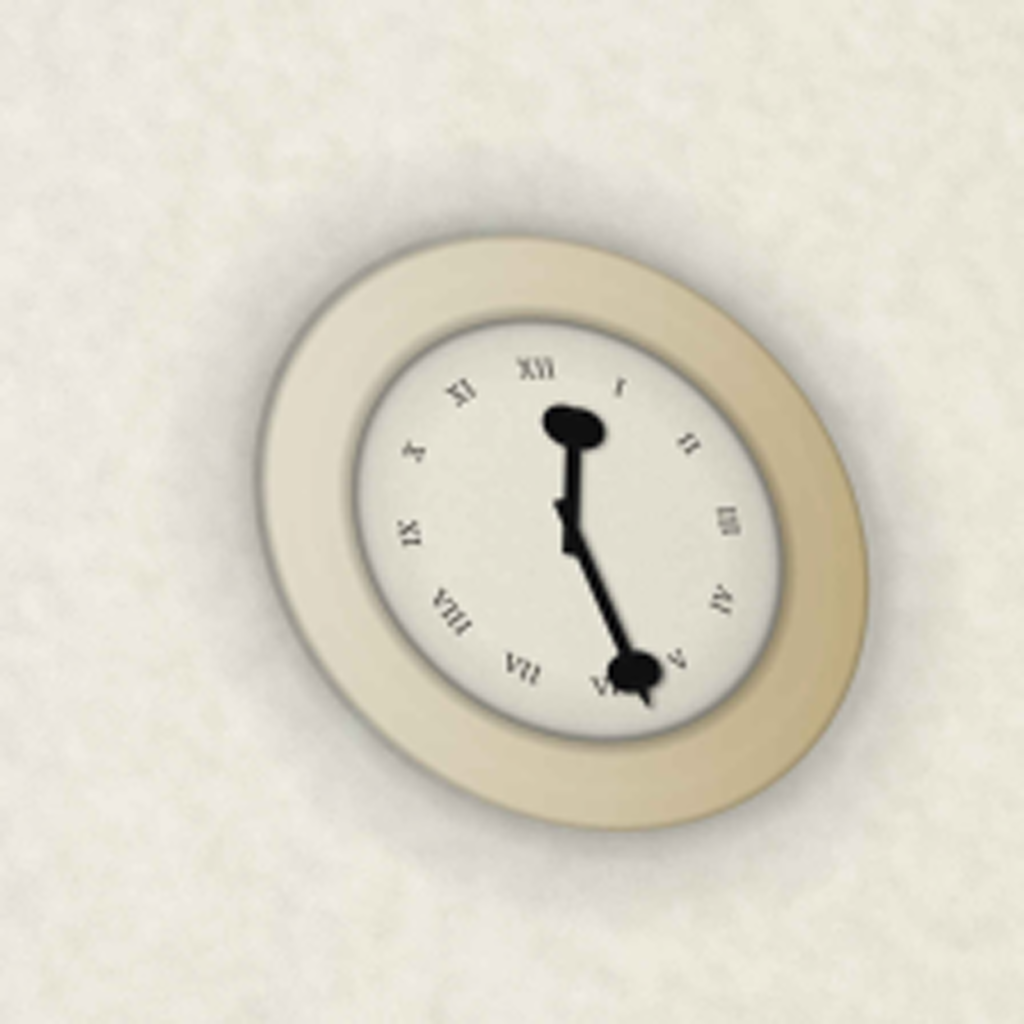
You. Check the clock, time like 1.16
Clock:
12.28
